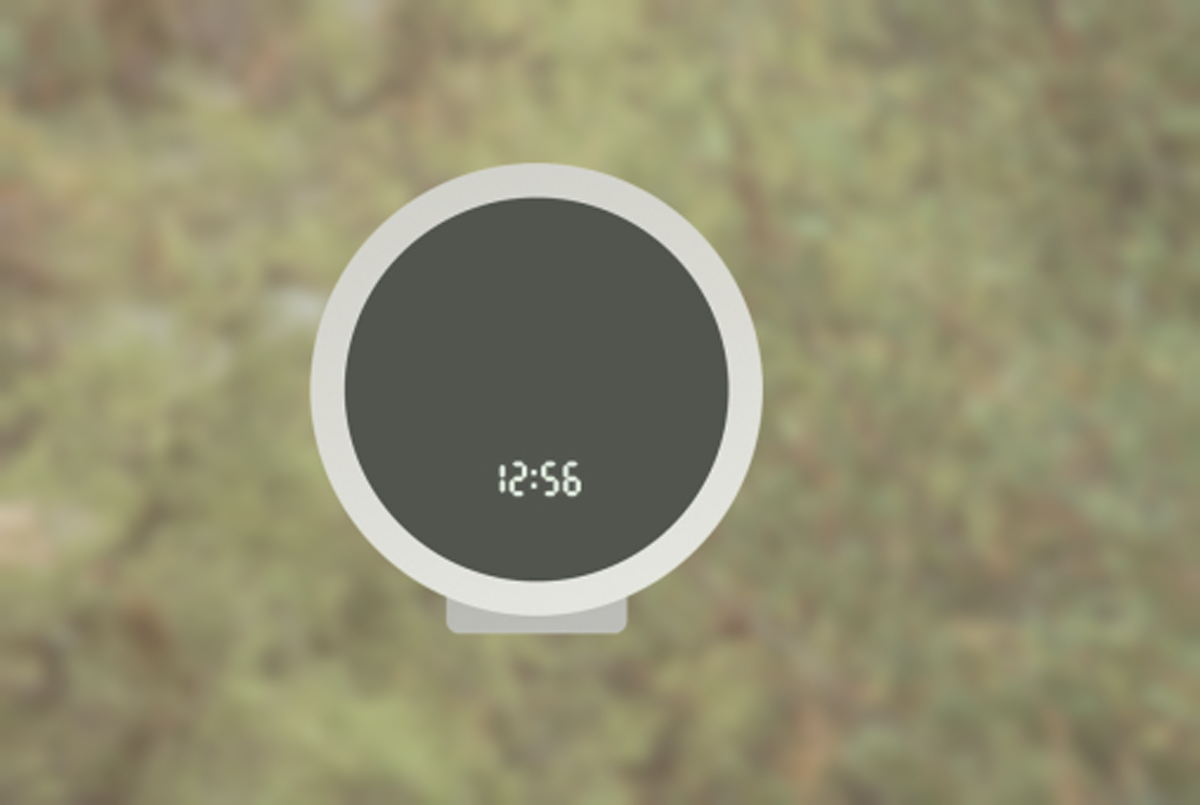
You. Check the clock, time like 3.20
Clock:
12.56
